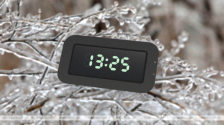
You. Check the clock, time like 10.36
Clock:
13.25
